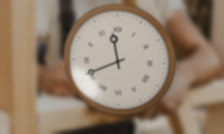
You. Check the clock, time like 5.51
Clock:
11.41
